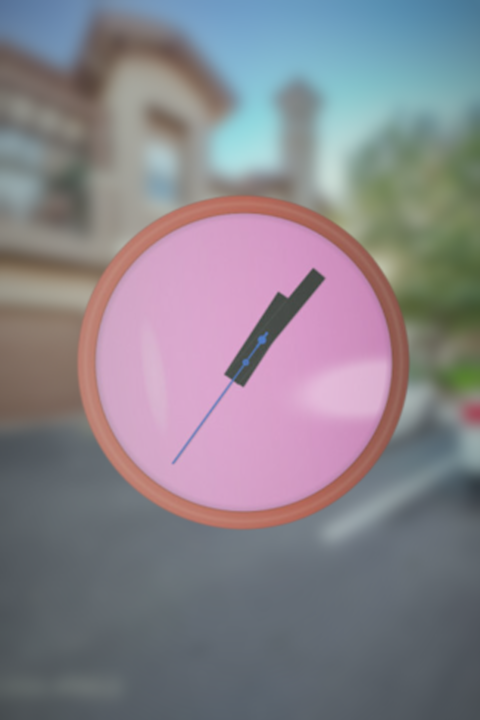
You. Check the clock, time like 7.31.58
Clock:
1.06.36
